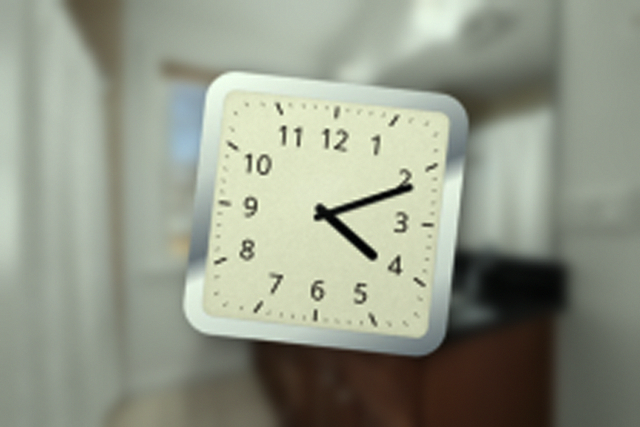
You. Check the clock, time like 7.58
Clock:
4.11
